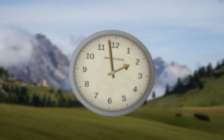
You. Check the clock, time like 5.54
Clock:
1.58
